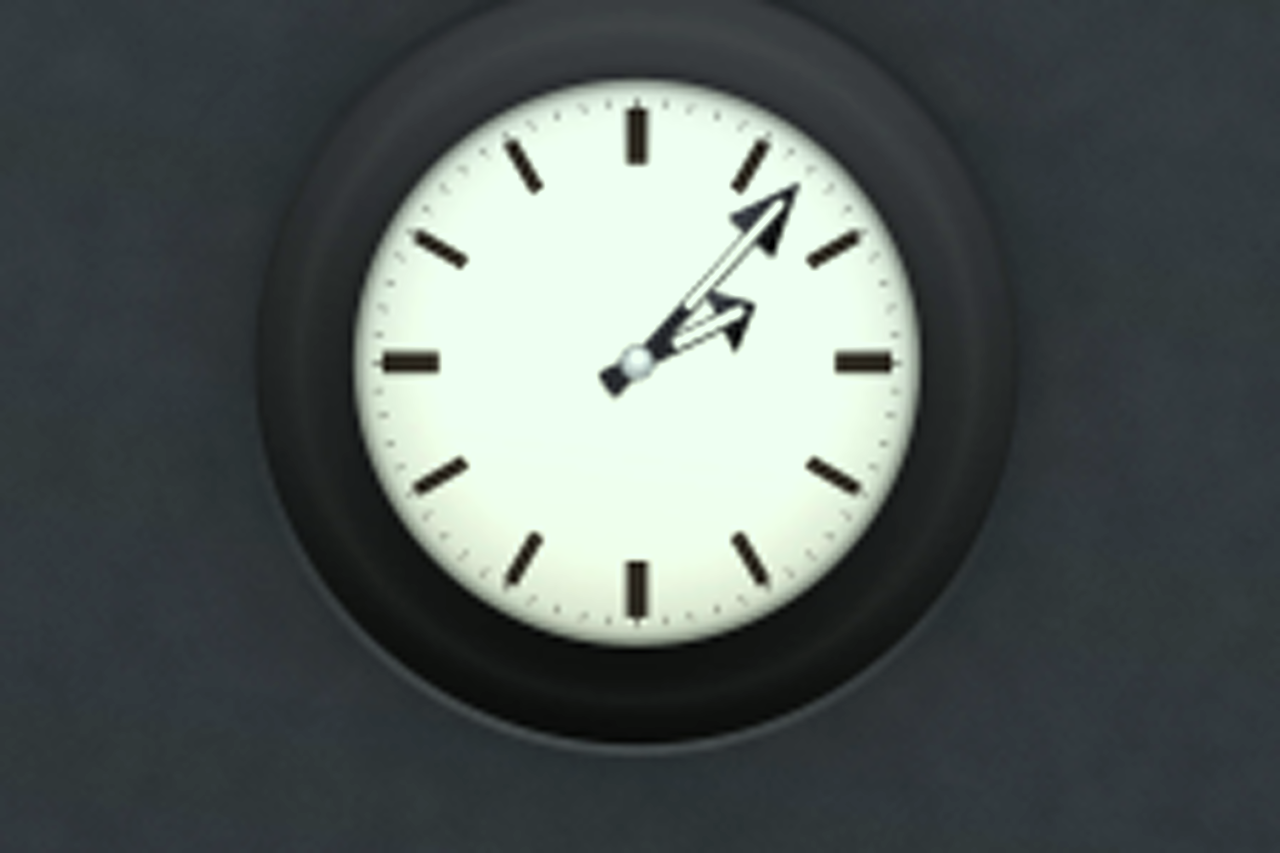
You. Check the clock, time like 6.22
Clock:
2.07
